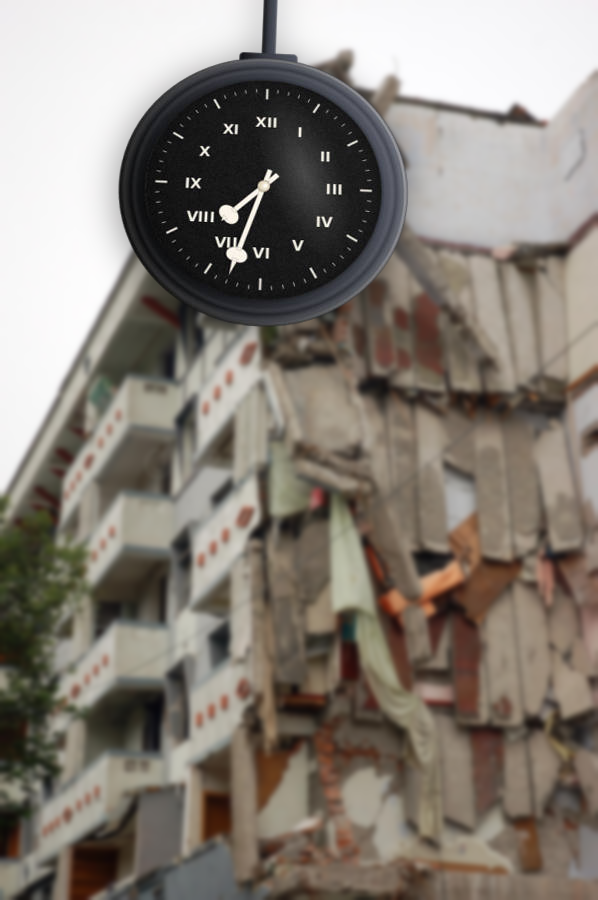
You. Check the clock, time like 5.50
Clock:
7.33
